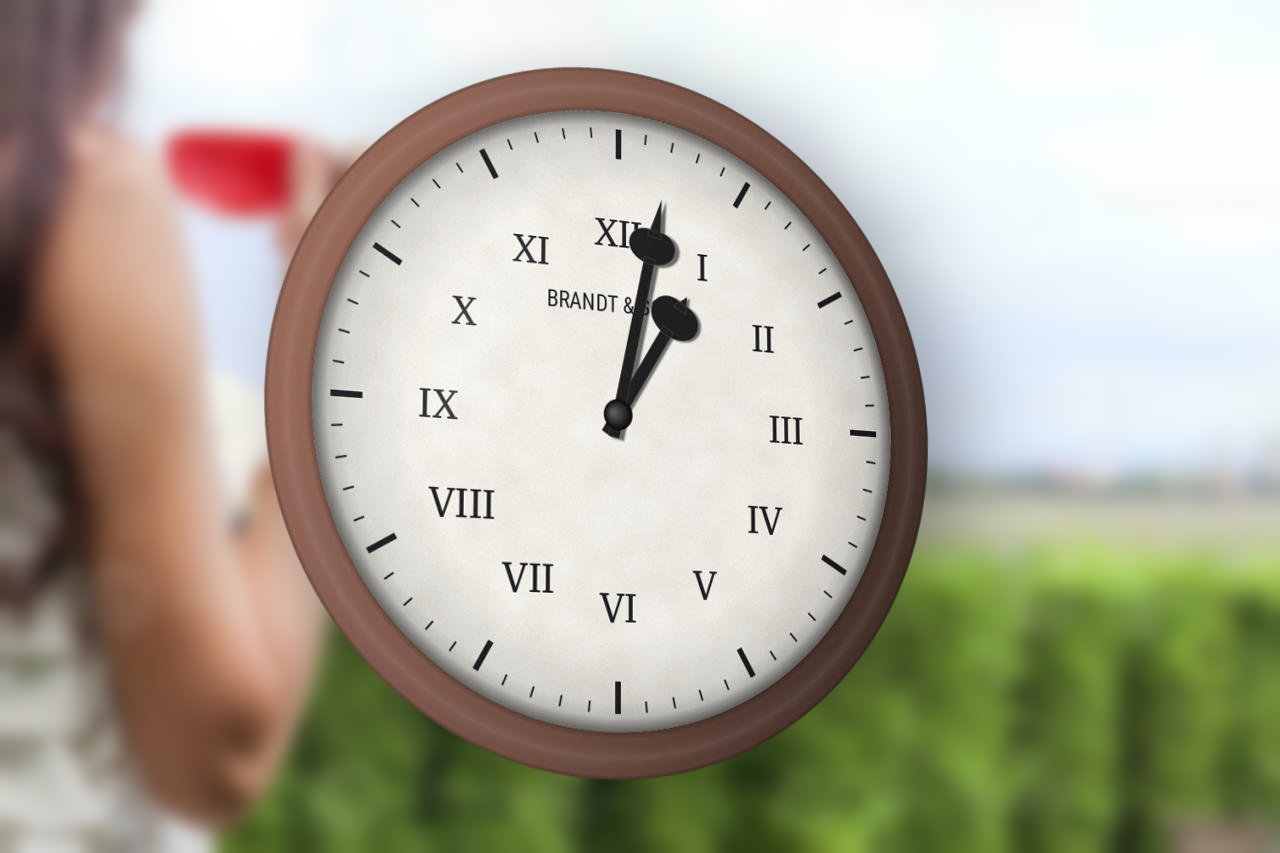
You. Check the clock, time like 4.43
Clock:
1.02
